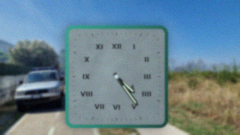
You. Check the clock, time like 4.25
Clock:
4.24
